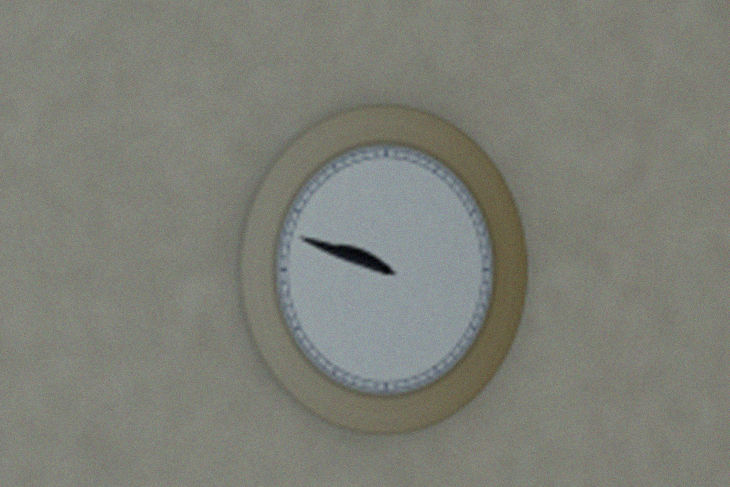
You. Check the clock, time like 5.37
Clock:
9.48
